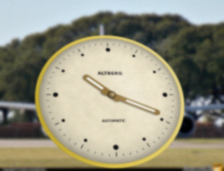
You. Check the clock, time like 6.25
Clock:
10.19
